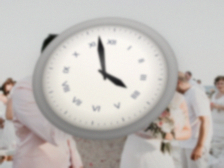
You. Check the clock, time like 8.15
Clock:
3.57
